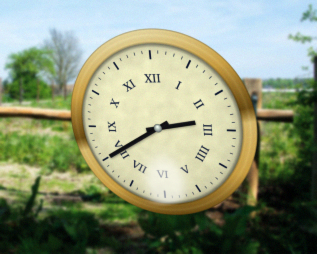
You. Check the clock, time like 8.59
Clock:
2.40
